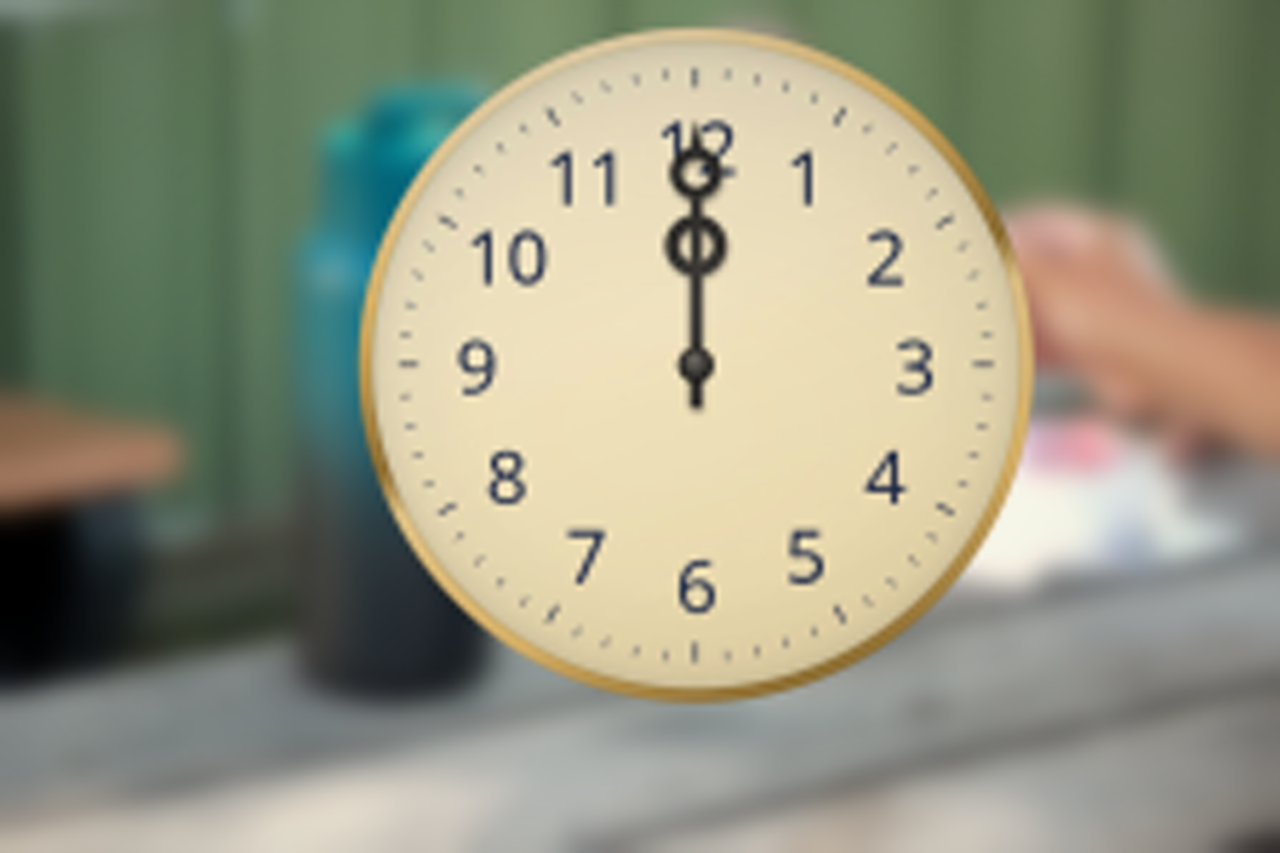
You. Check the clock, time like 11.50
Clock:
12.00
